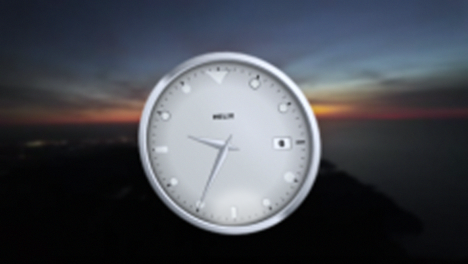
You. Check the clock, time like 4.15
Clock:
9.35
